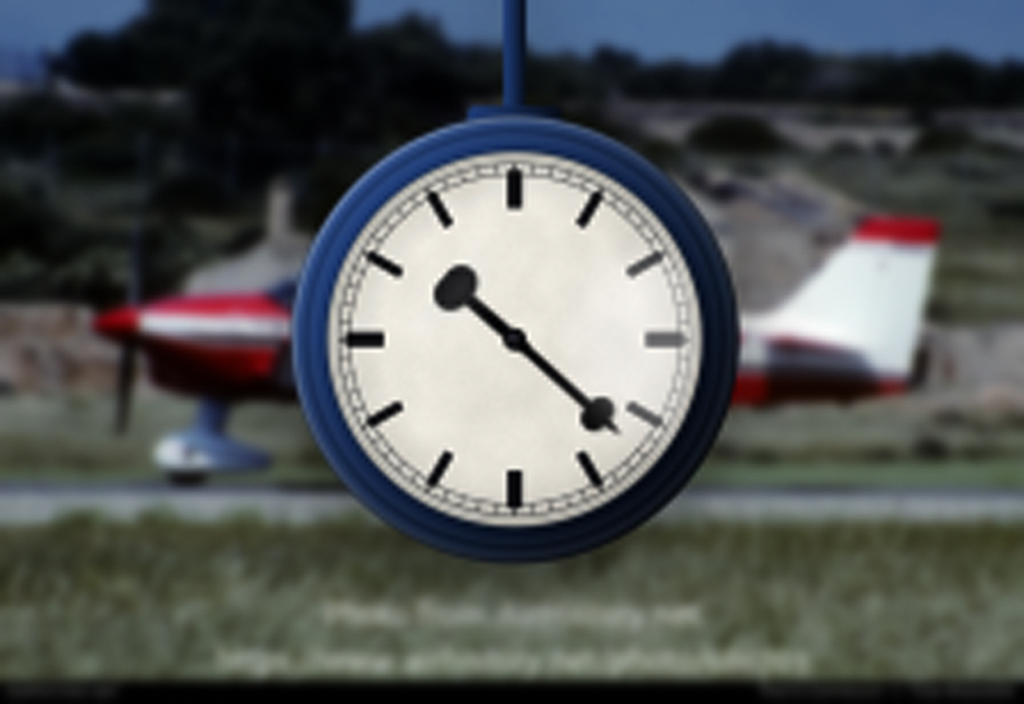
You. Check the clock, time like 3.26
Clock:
10.22
